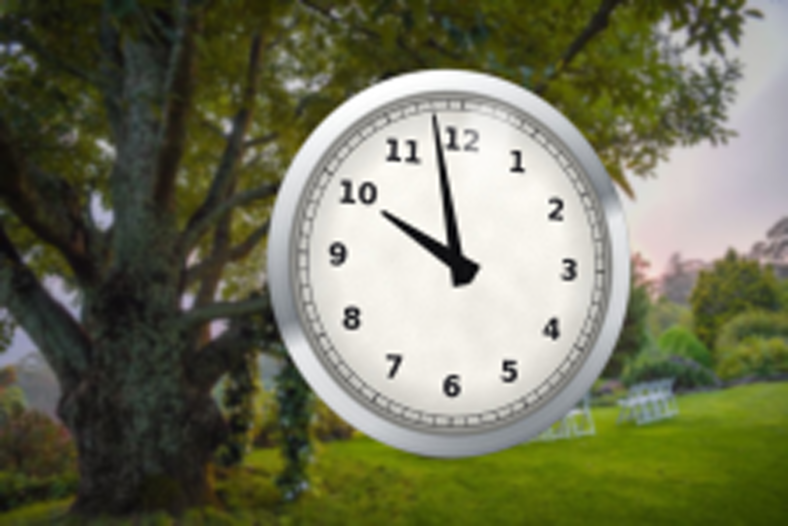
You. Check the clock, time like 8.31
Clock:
9.58
